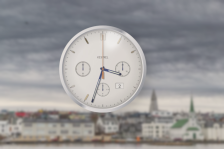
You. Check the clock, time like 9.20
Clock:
3.33
